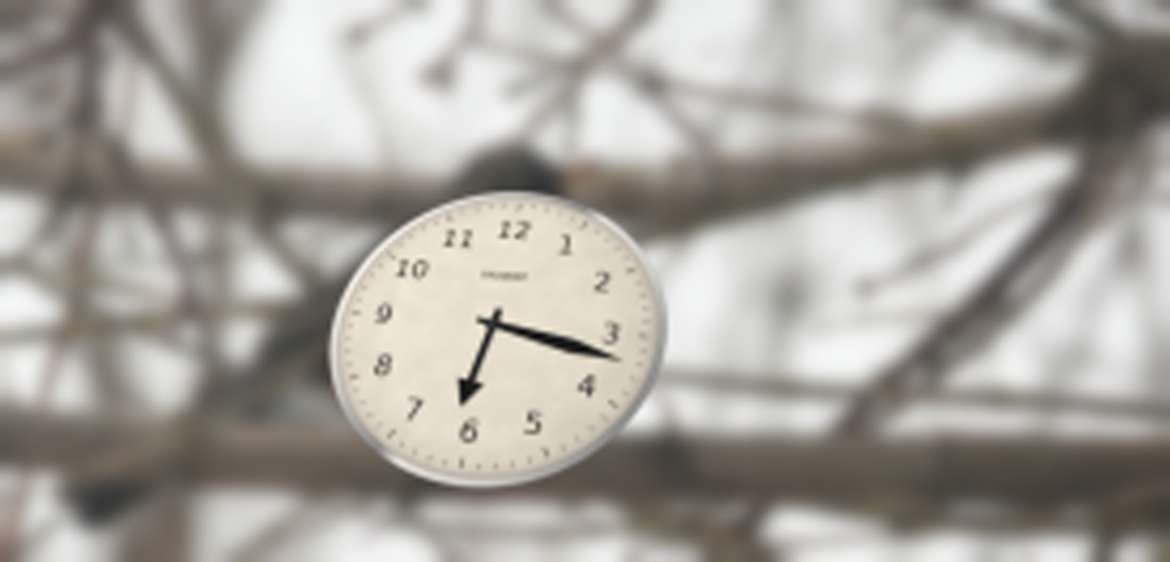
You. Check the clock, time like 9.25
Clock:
6.17
